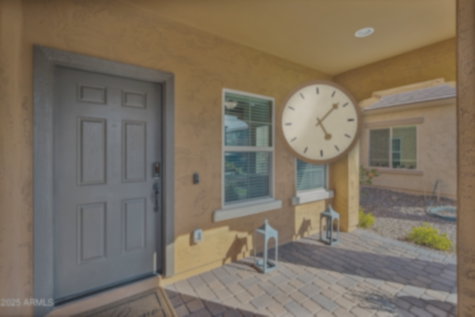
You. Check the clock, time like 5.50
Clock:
5.08
